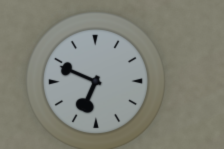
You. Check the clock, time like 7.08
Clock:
6.49
